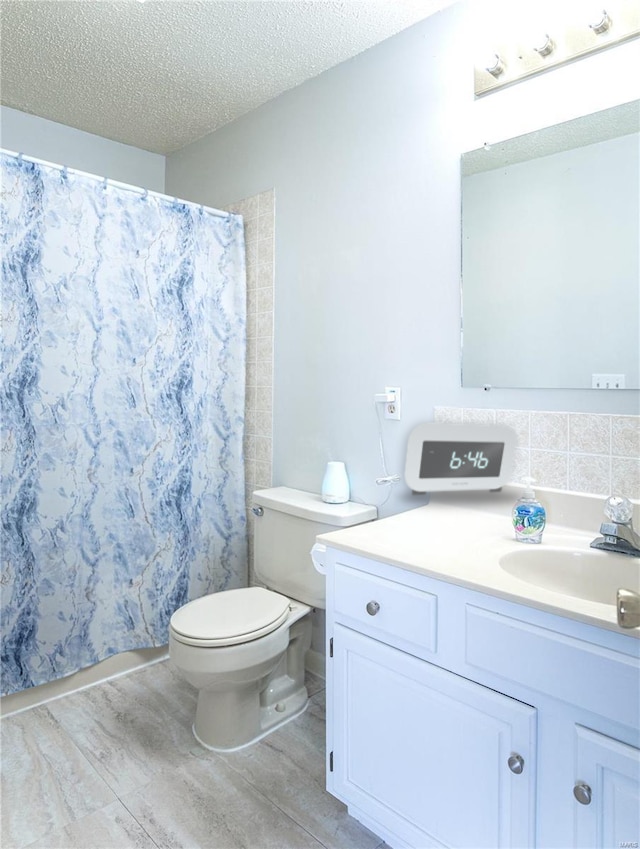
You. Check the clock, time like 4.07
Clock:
6.46
